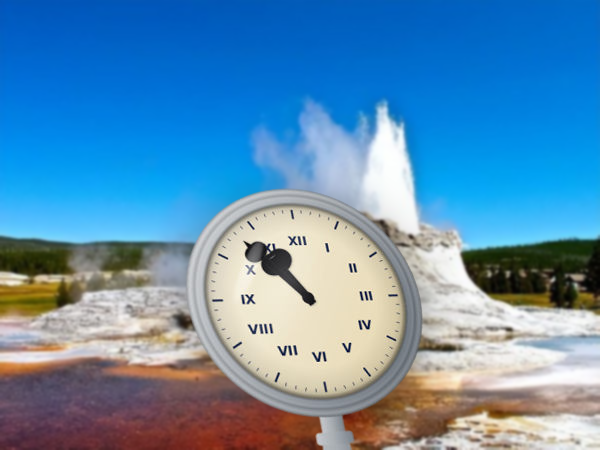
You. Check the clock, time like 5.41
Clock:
10.53
